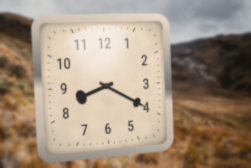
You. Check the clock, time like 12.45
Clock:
8.20
